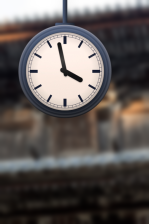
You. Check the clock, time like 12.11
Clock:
3.58
